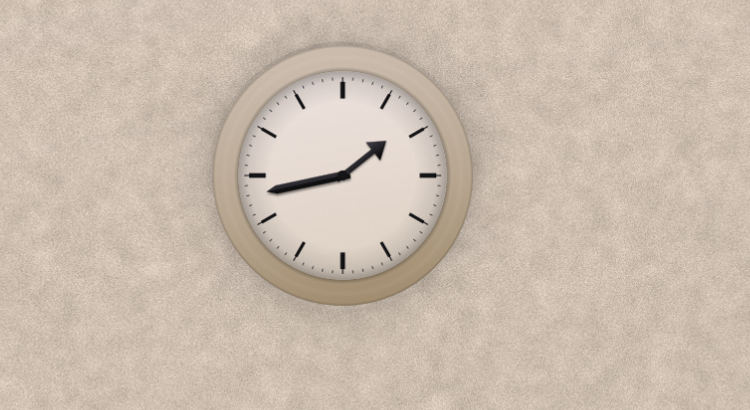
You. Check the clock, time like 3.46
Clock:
1.43
